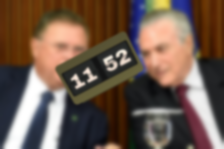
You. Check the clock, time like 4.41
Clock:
11.52
